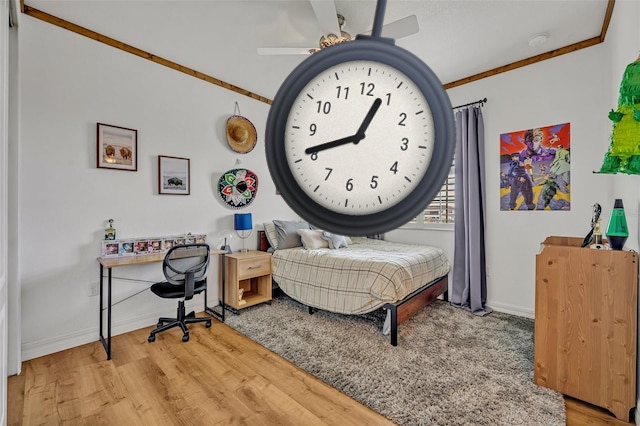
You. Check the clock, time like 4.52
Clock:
12.41
